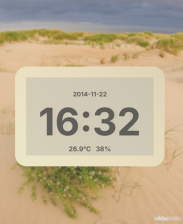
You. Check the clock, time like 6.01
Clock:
16.32
